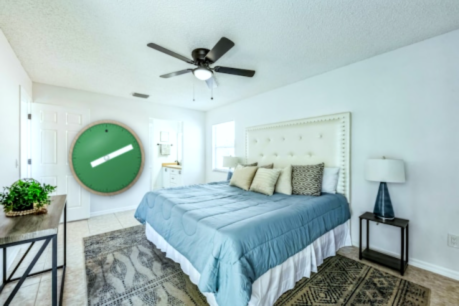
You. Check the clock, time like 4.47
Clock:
8.11
